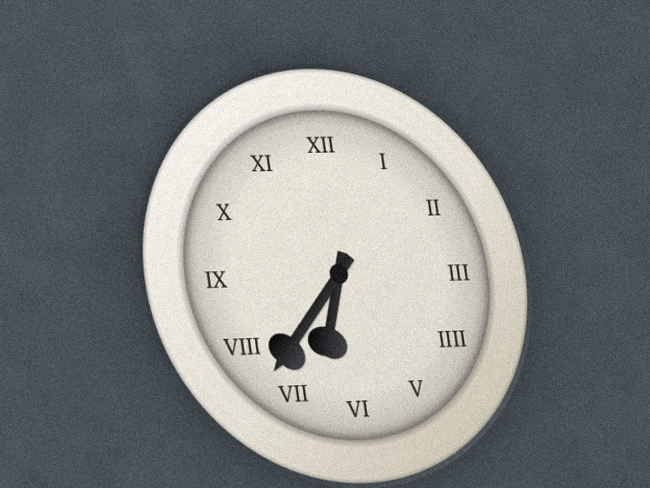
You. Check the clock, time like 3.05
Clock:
6.37
